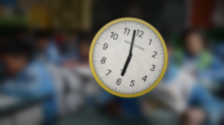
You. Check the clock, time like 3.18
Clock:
5.58
